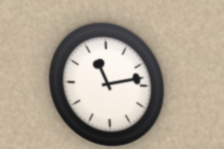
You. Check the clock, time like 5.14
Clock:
11.13
